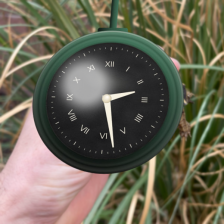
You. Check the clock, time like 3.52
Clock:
2.28
